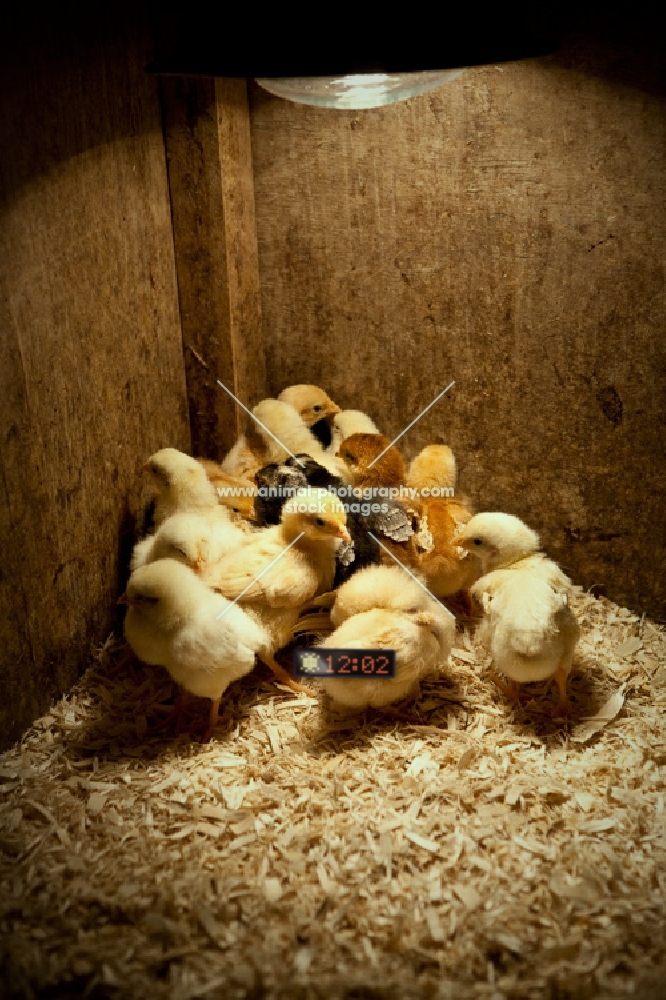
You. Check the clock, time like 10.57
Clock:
12.02
